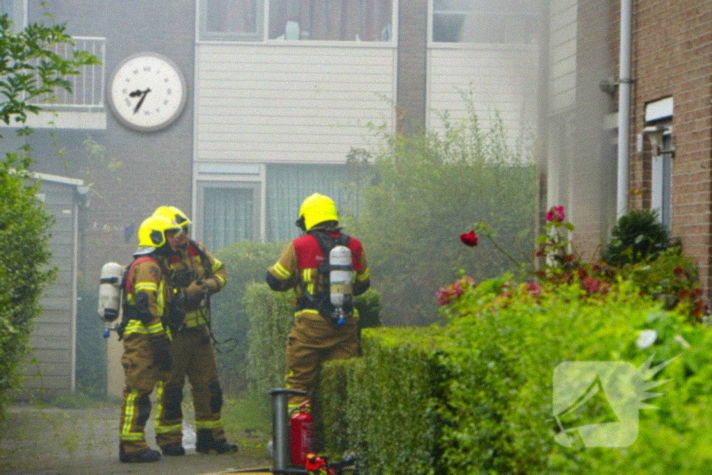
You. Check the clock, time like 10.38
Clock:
8.35
